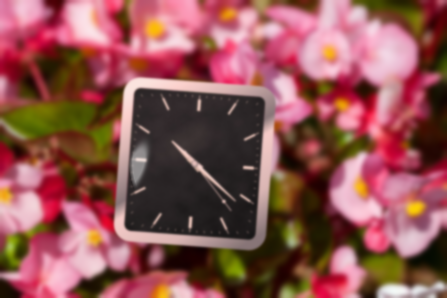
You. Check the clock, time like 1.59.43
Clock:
10.21.23
